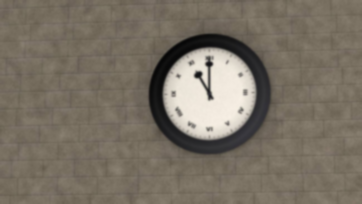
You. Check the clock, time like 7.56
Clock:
11.00
